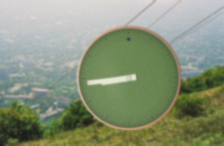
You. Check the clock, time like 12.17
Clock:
8.44
